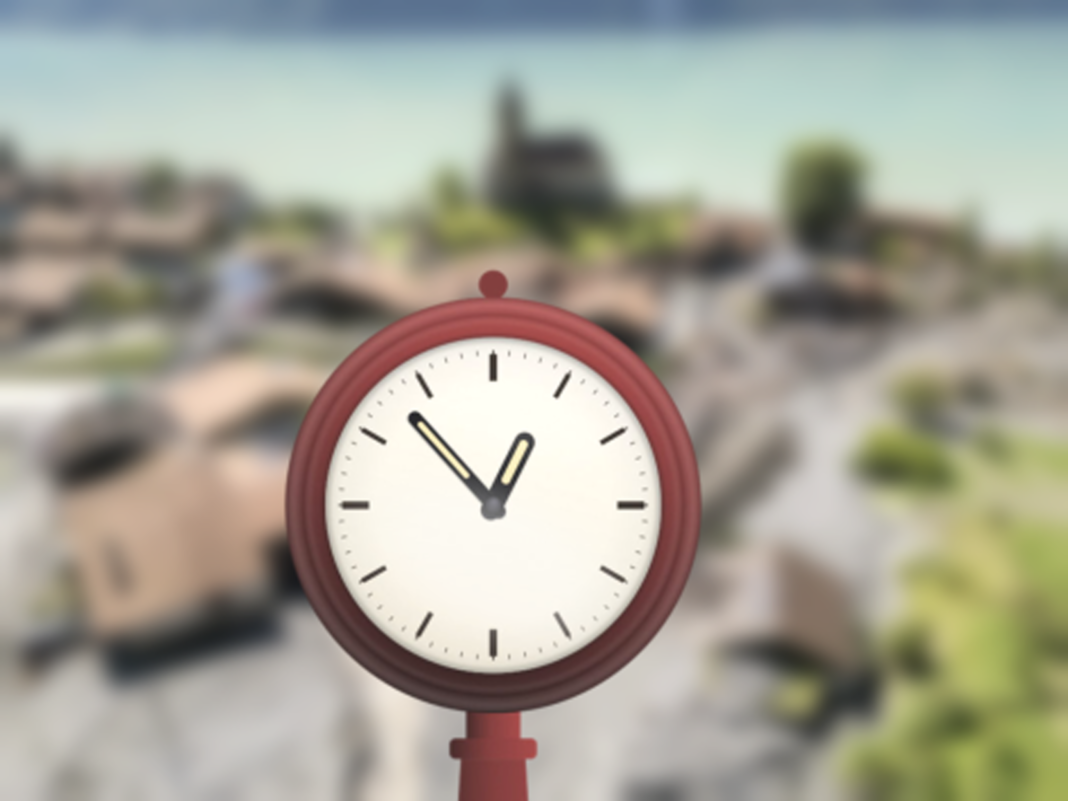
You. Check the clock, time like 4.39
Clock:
12.53
